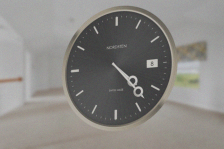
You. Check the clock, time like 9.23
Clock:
4.23
